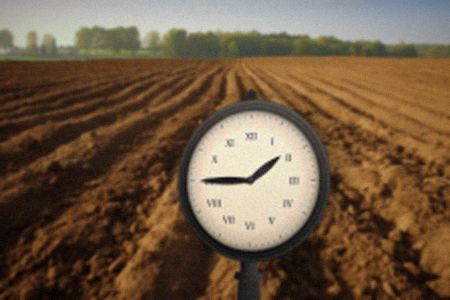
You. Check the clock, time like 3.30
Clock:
1.45
